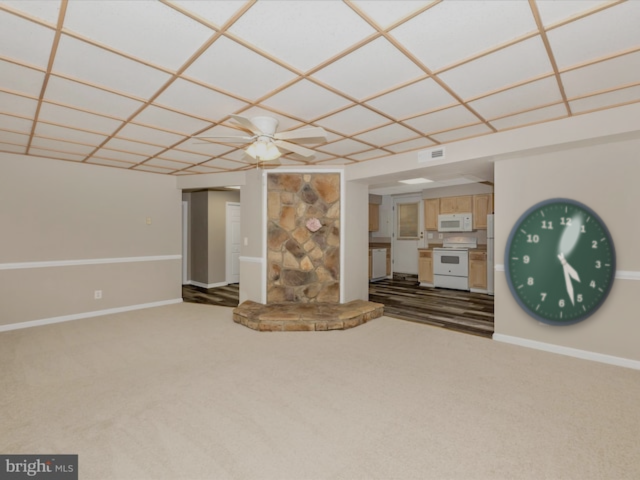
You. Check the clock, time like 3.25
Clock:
4.27
